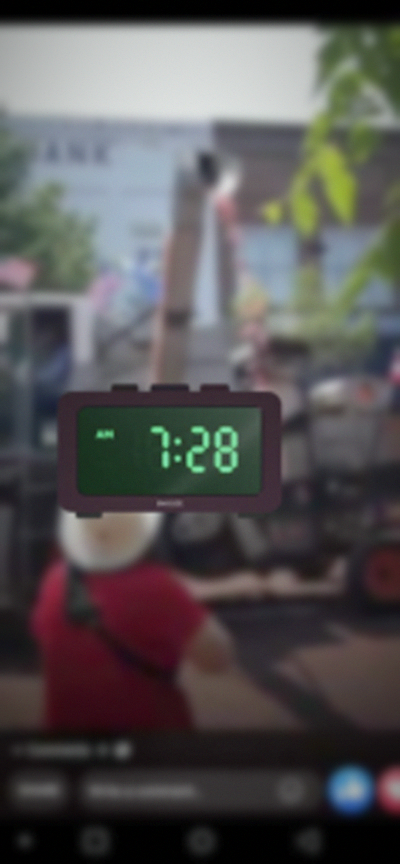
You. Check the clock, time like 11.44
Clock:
7.28
